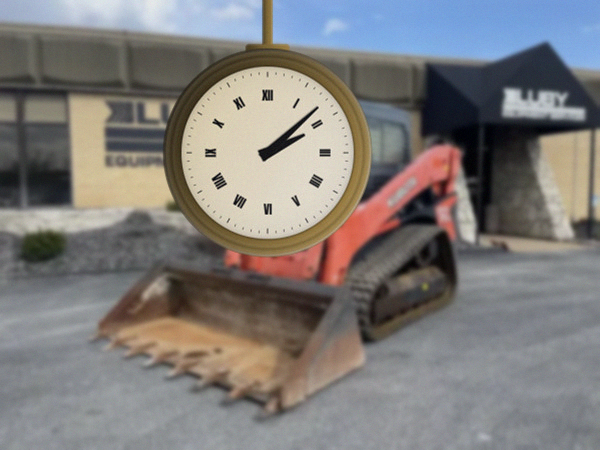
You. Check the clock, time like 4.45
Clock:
2.08
